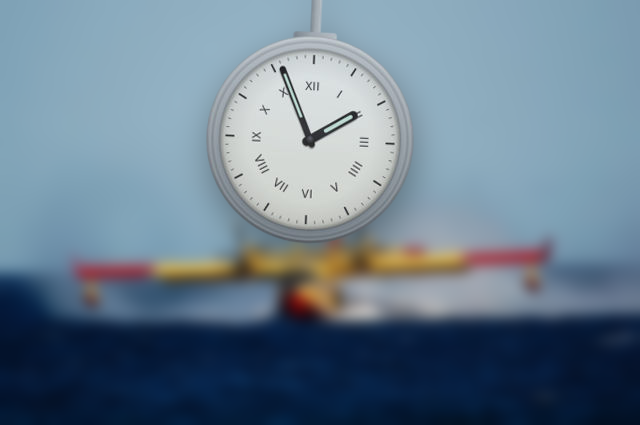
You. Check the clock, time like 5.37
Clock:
1.56
